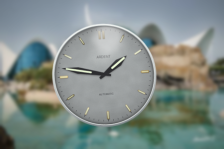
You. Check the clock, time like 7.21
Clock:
1.47
